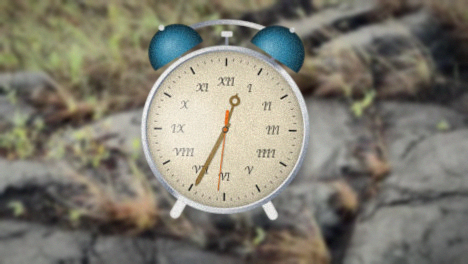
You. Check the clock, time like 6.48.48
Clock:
12.34.31
